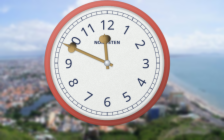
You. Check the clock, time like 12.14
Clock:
11.49
